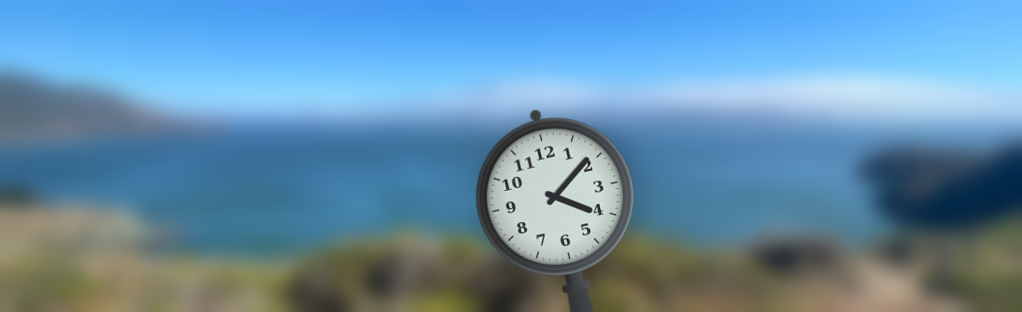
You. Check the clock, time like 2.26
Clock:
4.09
